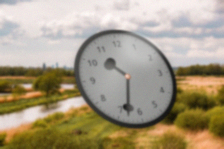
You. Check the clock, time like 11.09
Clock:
10.33
